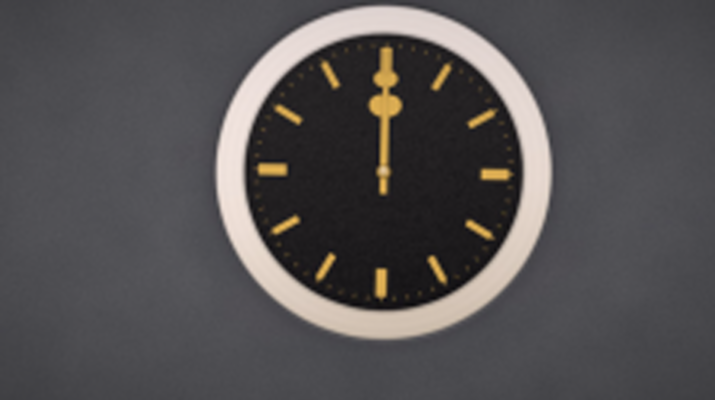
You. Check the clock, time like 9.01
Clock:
12.00
